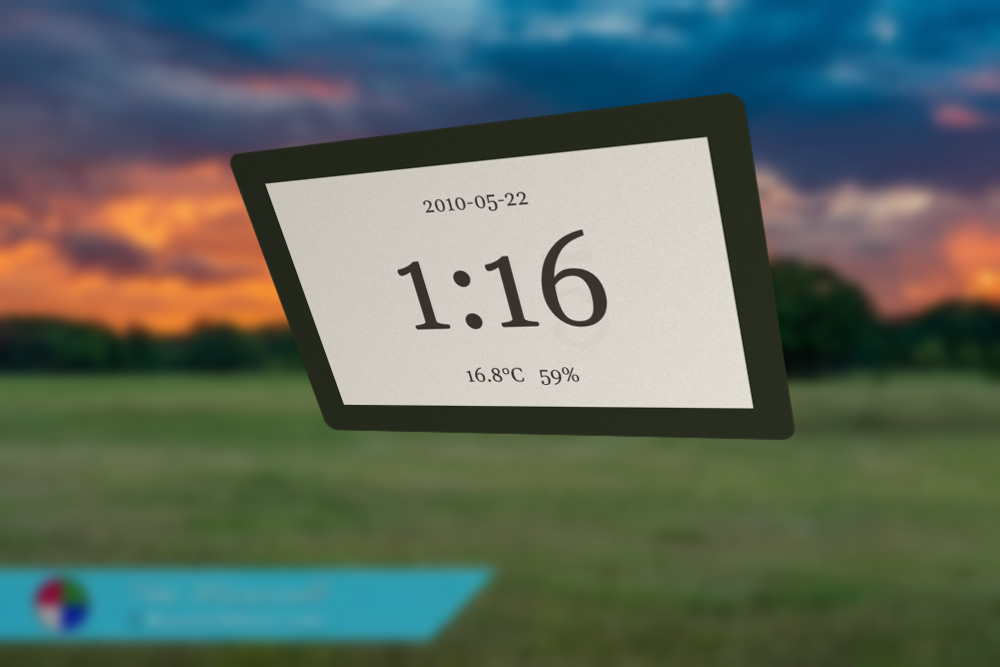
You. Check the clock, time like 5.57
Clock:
1.16
